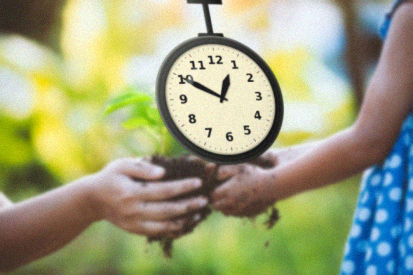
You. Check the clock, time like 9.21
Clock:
12.50
